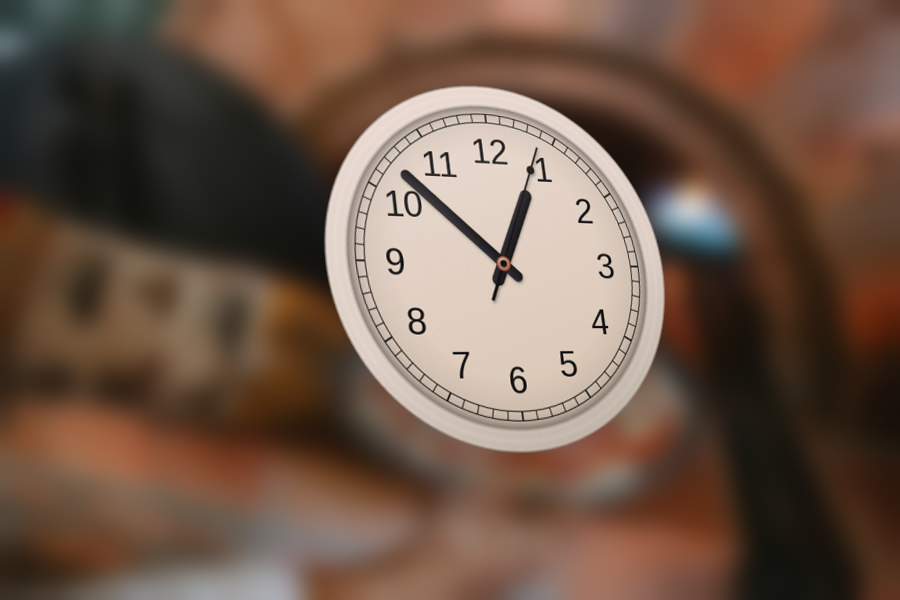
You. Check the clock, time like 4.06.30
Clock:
12.52.04
